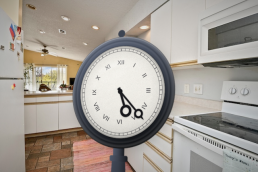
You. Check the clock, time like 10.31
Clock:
5.23
